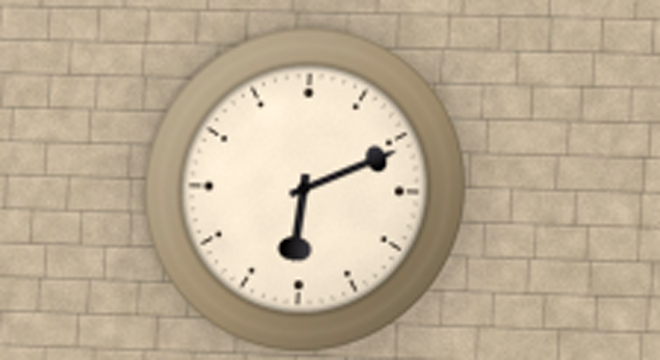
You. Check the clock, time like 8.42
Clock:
6.11
